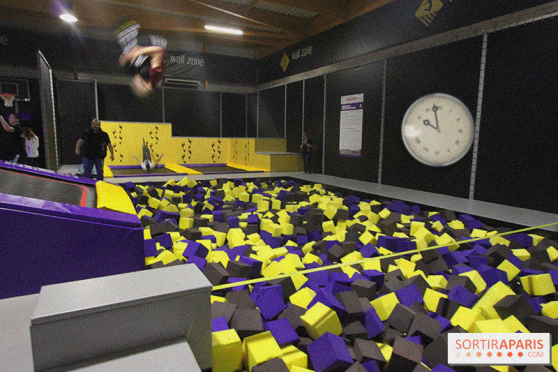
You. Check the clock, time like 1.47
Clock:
9.58
